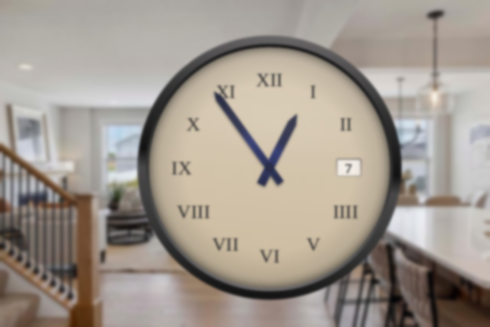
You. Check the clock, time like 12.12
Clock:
12.54
